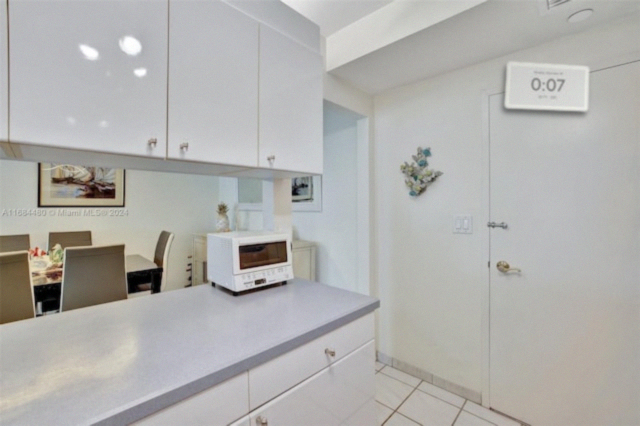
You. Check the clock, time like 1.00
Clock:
0.07
